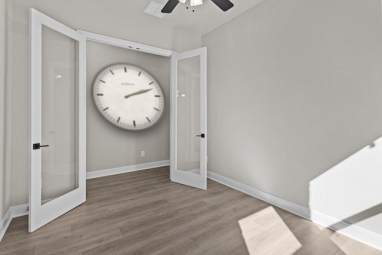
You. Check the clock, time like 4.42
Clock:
2.12
